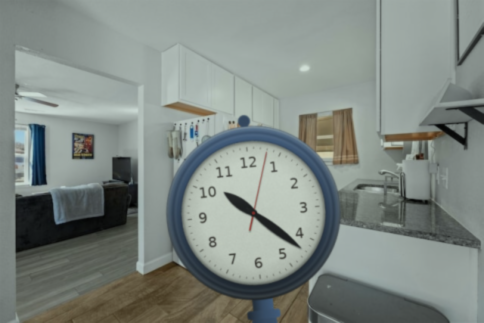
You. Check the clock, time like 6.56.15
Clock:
10.22.03
